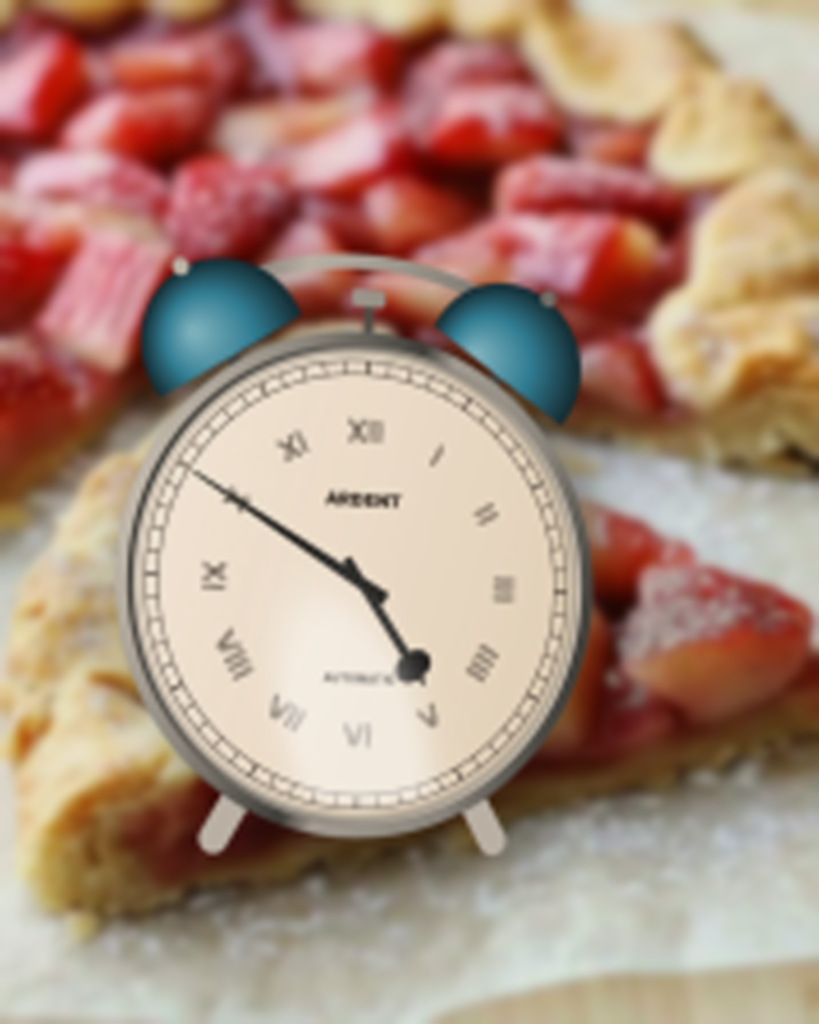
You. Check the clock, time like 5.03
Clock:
4.50
